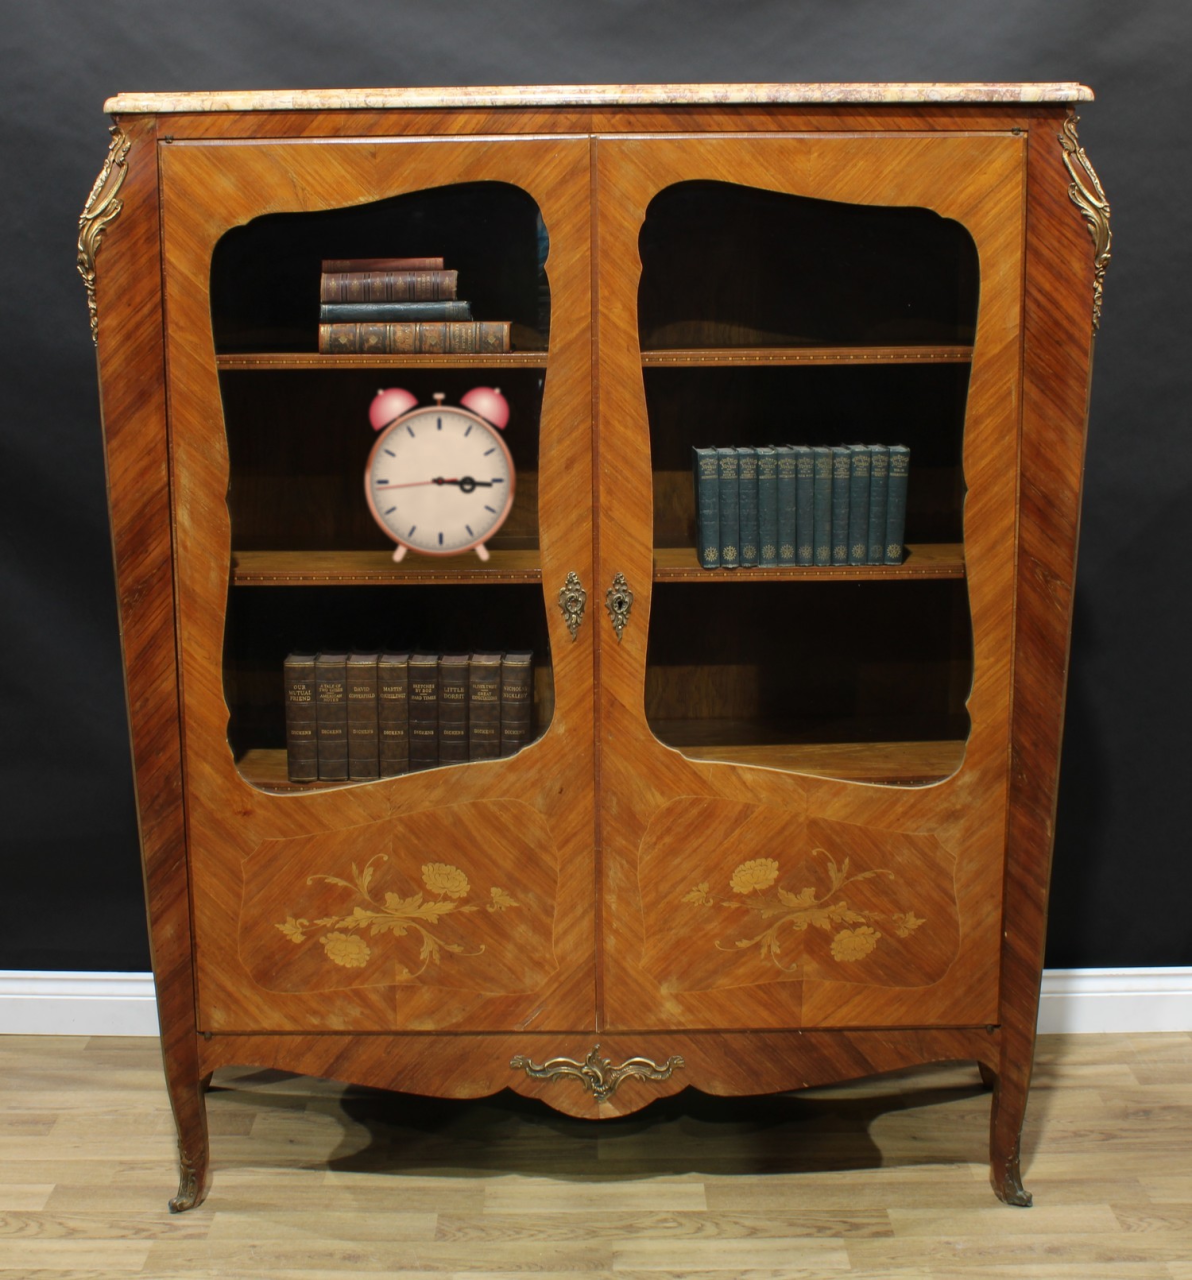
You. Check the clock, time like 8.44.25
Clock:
3.15.44
